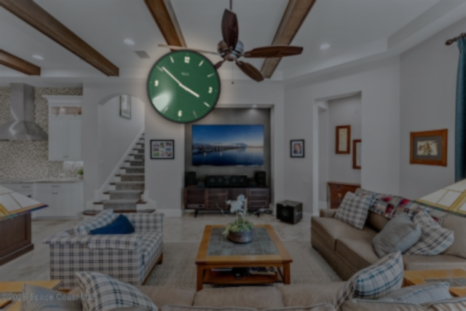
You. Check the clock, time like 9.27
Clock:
3.51
